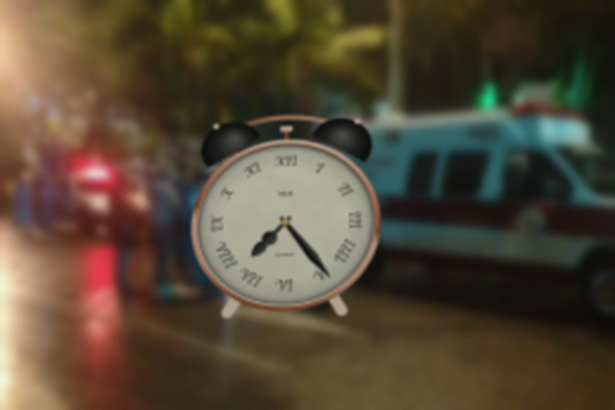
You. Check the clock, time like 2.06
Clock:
7.24
